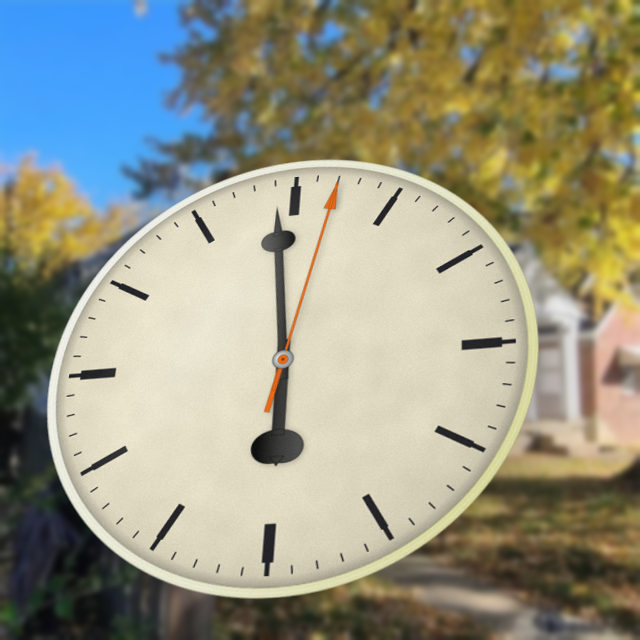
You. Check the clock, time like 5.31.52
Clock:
5.59.02
